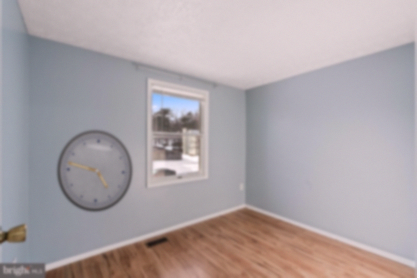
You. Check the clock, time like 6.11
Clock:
4.47
